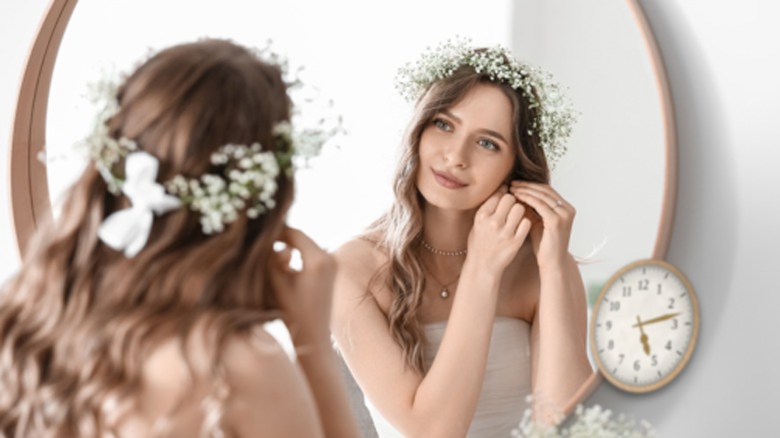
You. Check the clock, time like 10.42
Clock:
5.13
